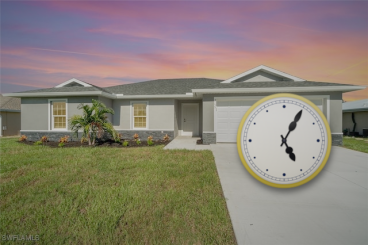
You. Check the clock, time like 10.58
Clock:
5.05
